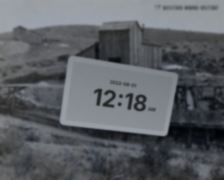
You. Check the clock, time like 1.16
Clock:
12.18
